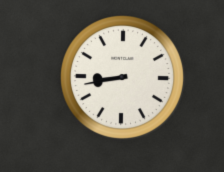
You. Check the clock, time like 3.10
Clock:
8.43
